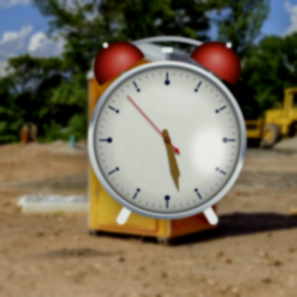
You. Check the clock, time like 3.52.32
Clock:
5.27.53
